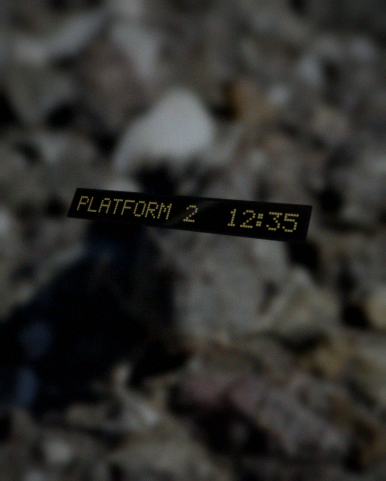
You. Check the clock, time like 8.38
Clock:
12.35
